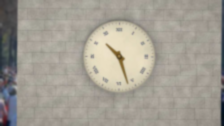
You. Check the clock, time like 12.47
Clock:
10.27
